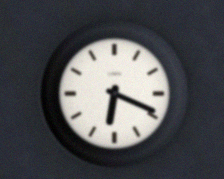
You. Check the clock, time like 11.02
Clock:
6.19
